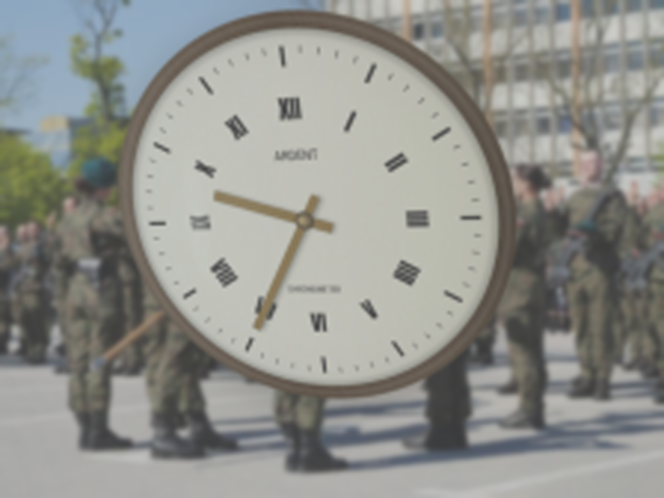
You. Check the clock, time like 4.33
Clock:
9.35
